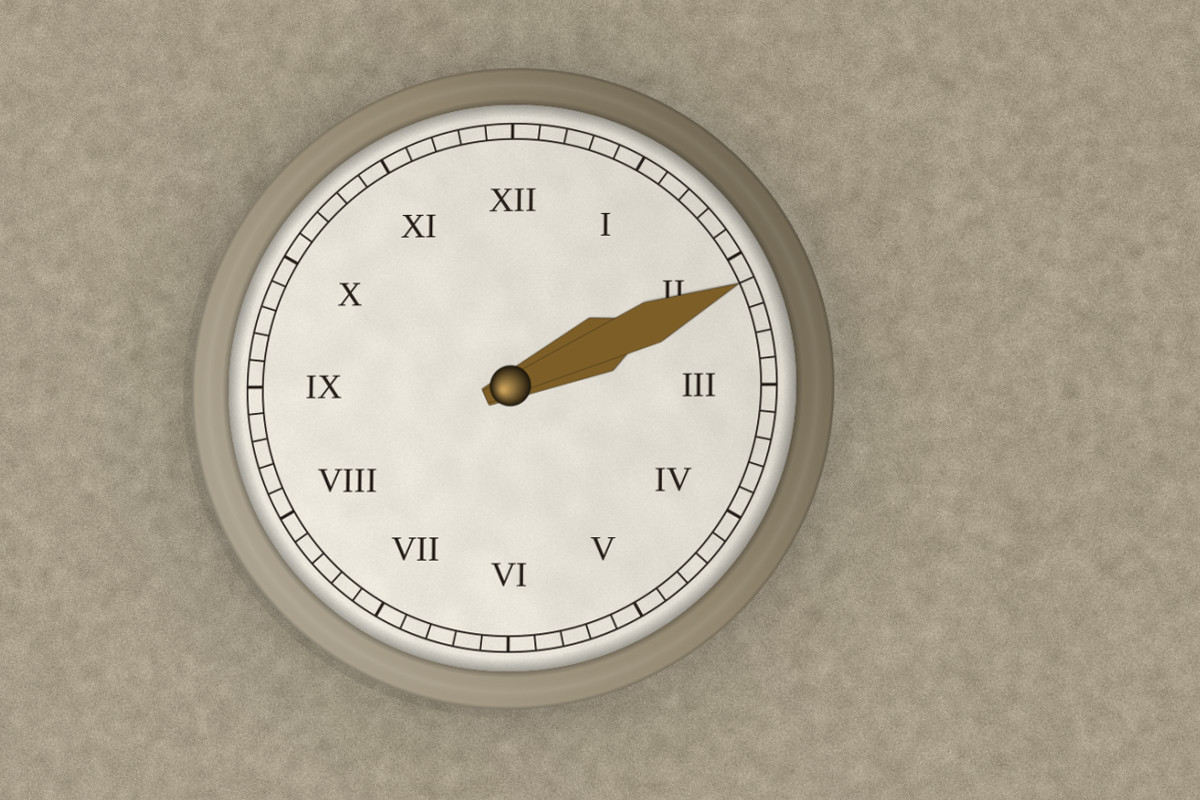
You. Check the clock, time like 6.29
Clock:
2.11
